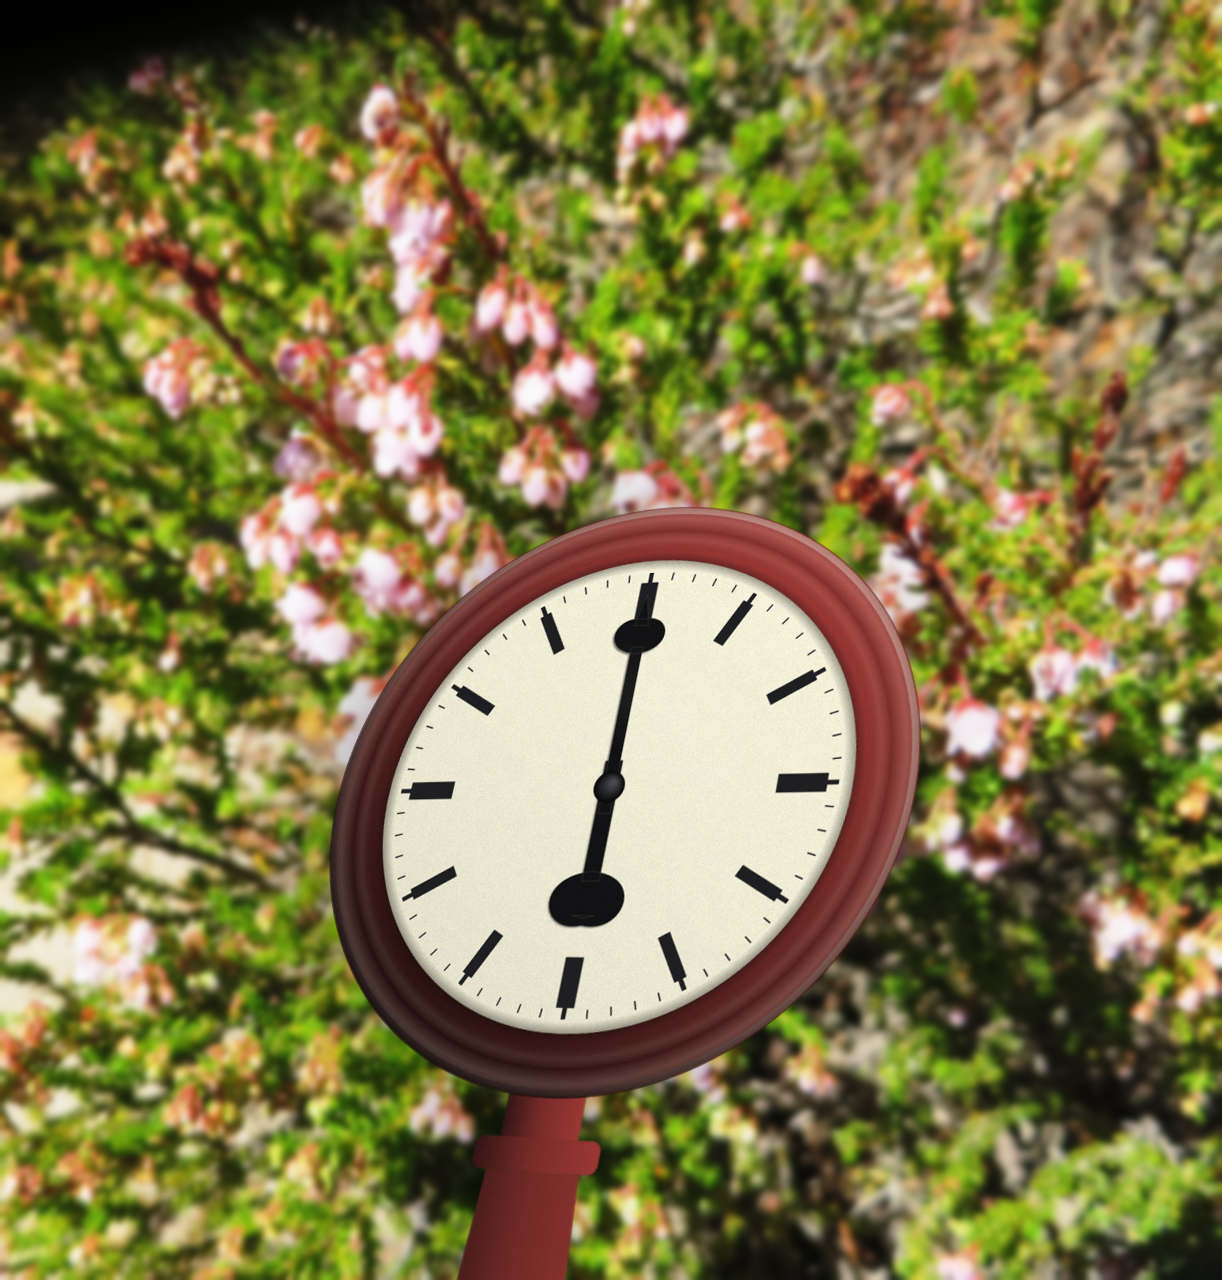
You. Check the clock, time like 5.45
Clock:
6.00
